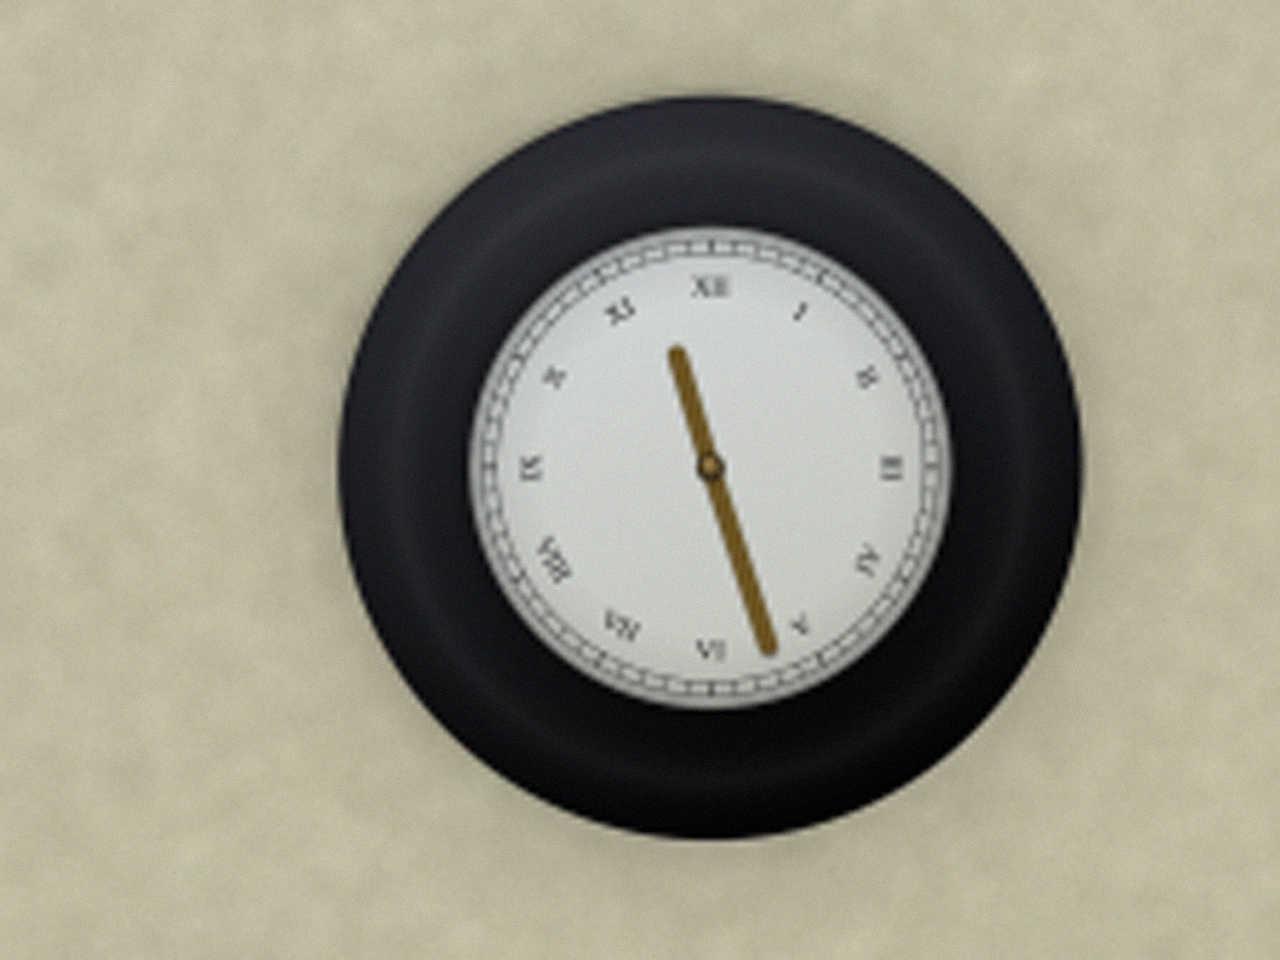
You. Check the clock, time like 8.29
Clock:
11.27
